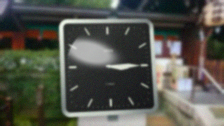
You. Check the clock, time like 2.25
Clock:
3.15
